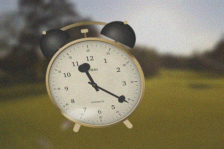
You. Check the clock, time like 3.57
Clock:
11.21
